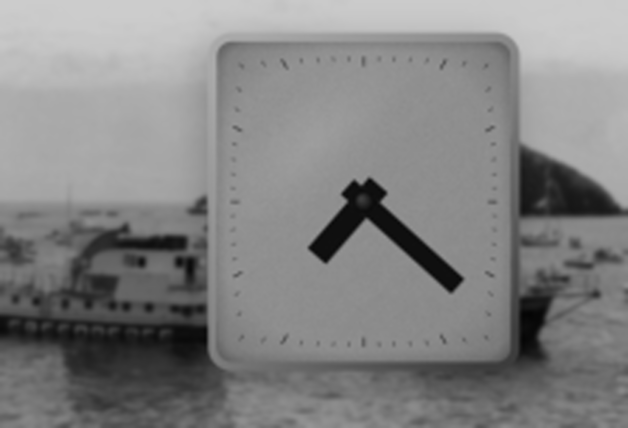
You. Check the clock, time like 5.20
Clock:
7.22
